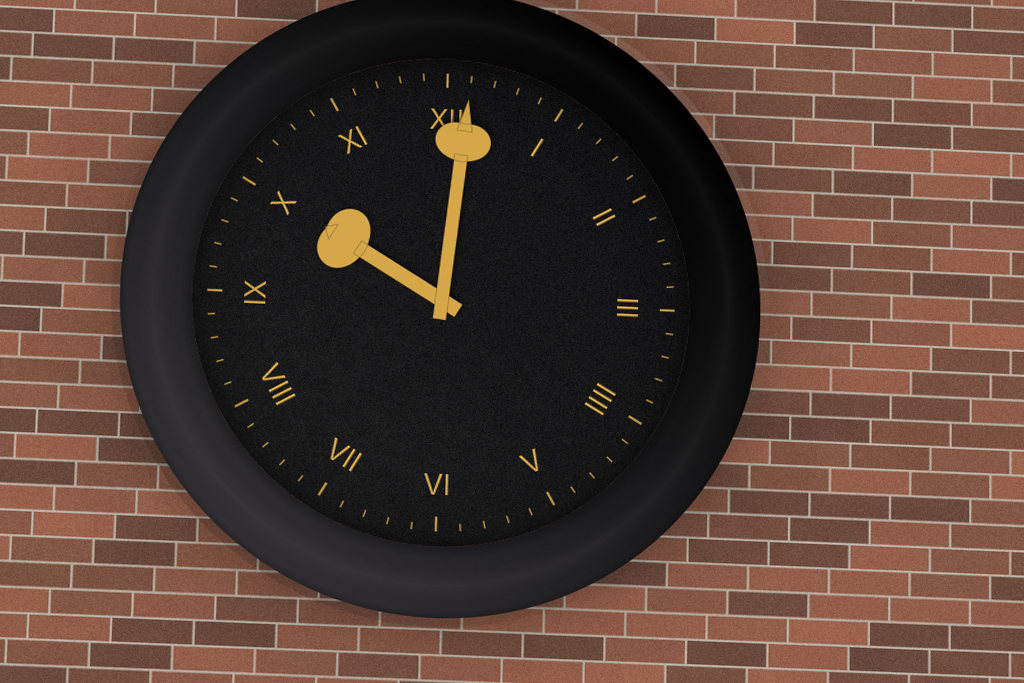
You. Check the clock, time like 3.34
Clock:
10.01
